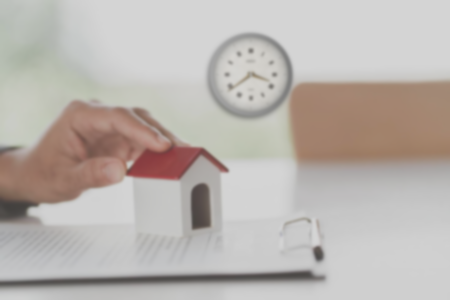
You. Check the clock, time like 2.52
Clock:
3.39
